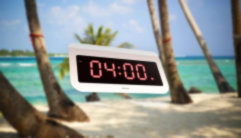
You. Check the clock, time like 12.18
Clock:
4.00
